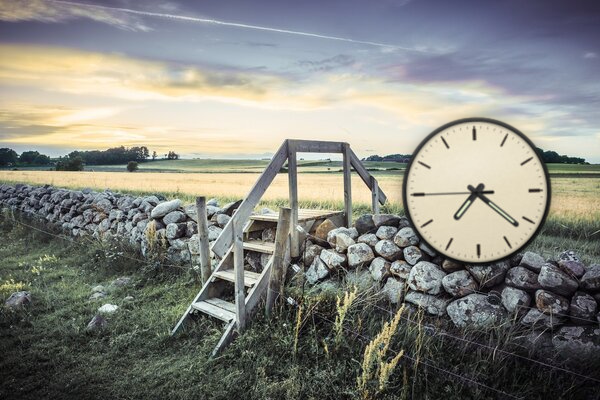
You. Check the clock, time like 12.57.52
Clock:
7.21.45
